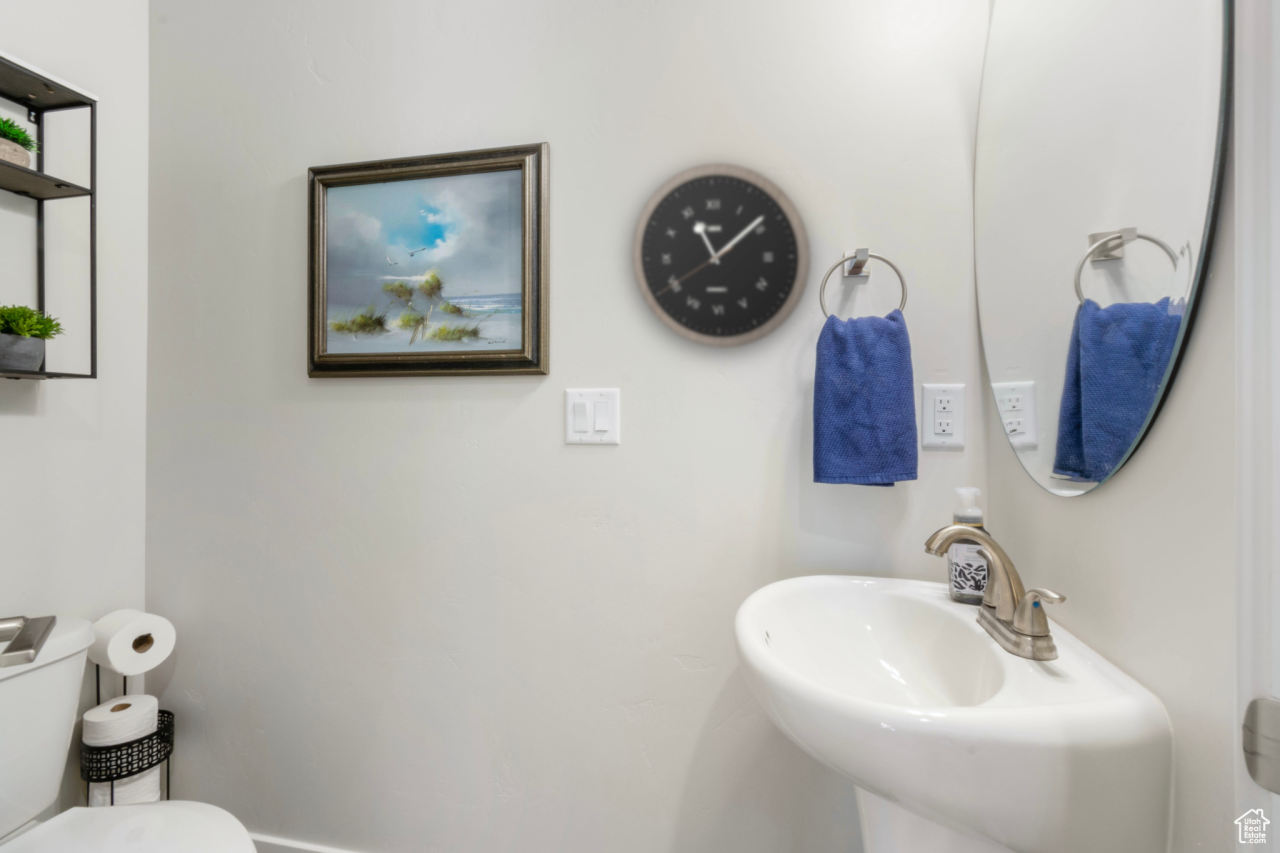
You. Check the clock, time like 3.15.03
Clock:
11.08.40
